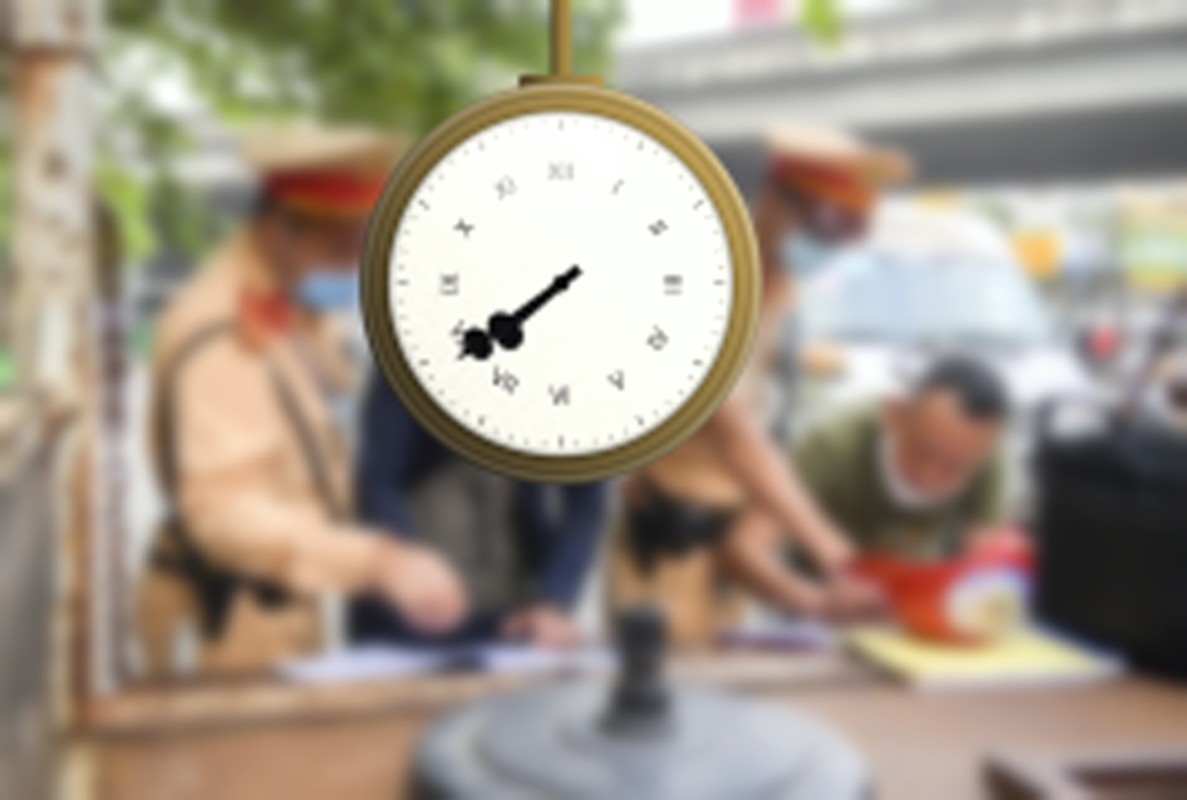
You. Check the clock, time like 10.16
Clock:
7.39
